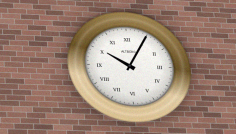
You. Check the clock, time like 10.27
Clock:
10.05
